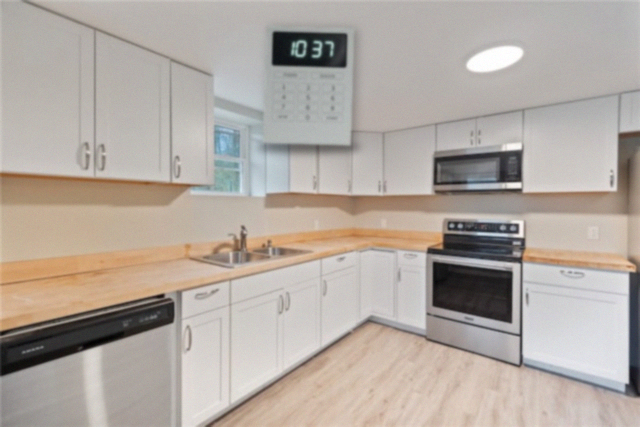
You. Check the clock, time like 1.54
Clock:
10.37
